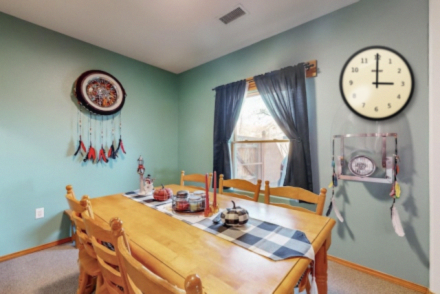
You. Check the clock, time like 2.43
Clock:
3.00
